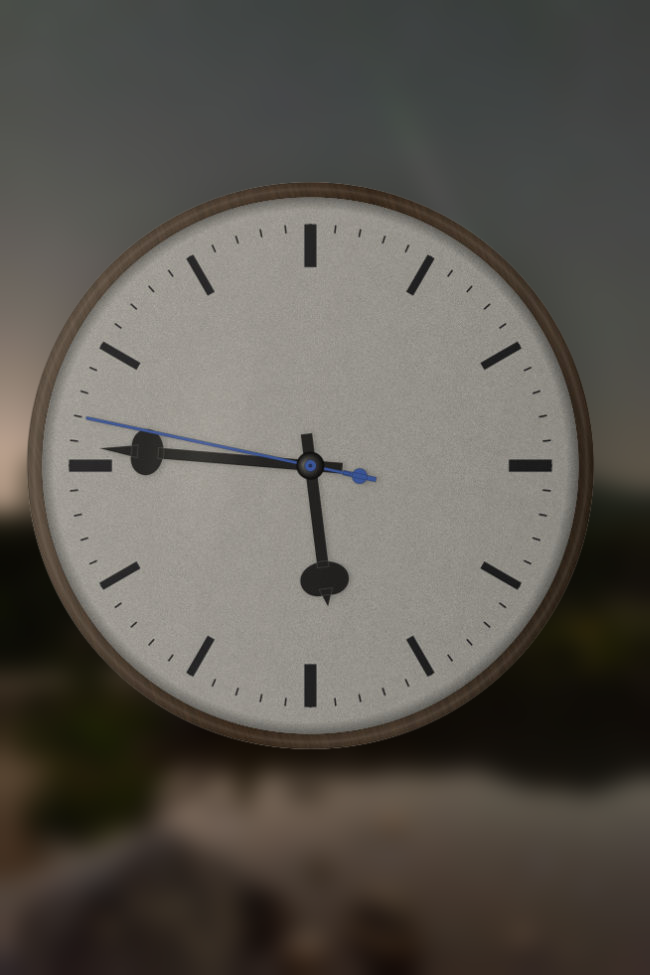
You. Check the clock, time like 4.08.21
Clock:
5.45.47
